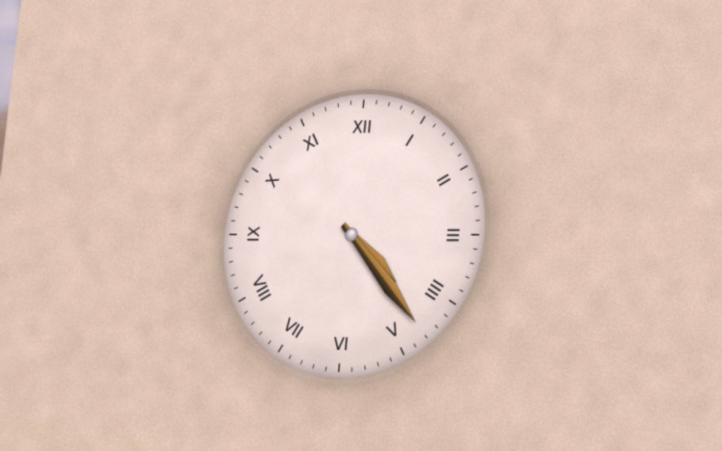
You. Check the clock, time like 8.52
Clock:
4.23
